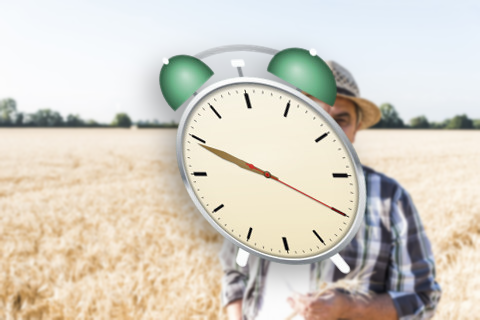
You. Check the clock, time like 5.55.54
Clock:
9.49.20
